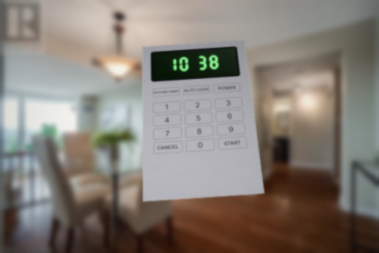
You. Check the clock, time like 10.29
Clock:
10.38
